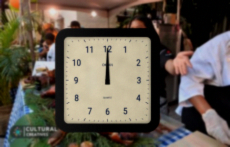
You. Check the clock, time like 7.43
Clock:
12.00
